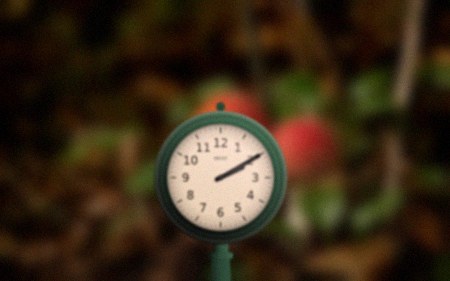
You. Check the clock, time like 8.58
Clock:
2.10
